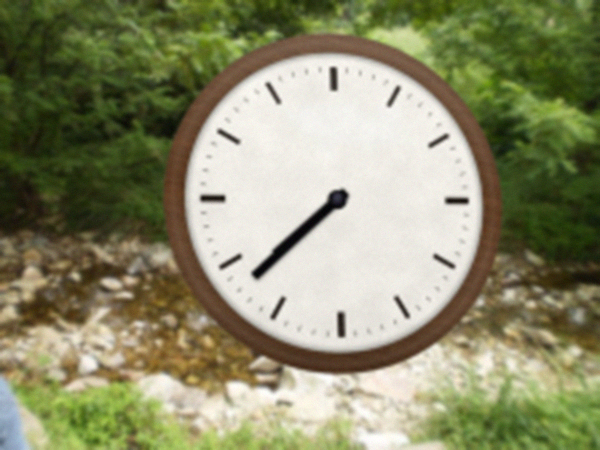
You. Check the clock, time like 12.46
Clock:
7.38
